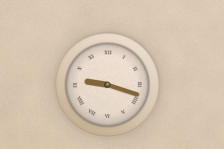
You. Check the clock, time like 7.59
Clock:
9.18
